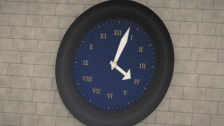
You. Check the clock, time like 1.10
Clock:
4.03
